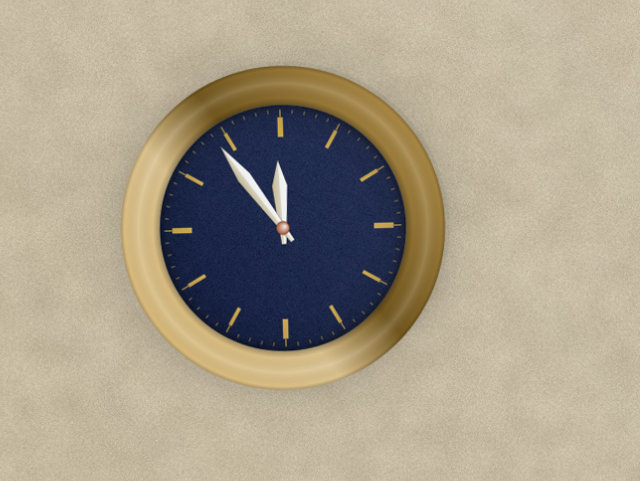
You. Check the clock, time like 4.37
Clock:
11.54
